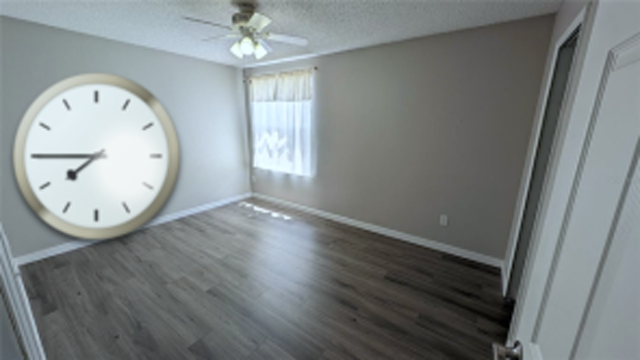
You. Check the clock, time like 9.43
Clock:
7.45
